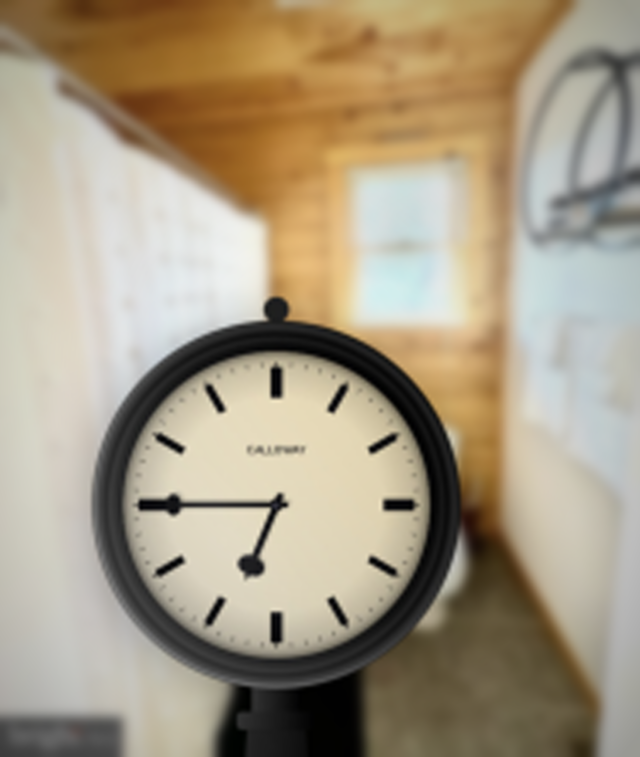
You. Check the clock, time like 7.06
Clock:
6.45
